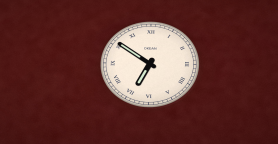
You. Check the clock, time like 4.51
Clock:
6.51
